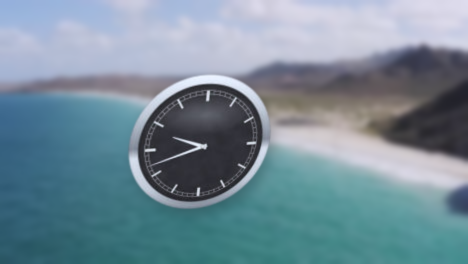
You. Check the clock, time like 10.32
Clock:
9.42
